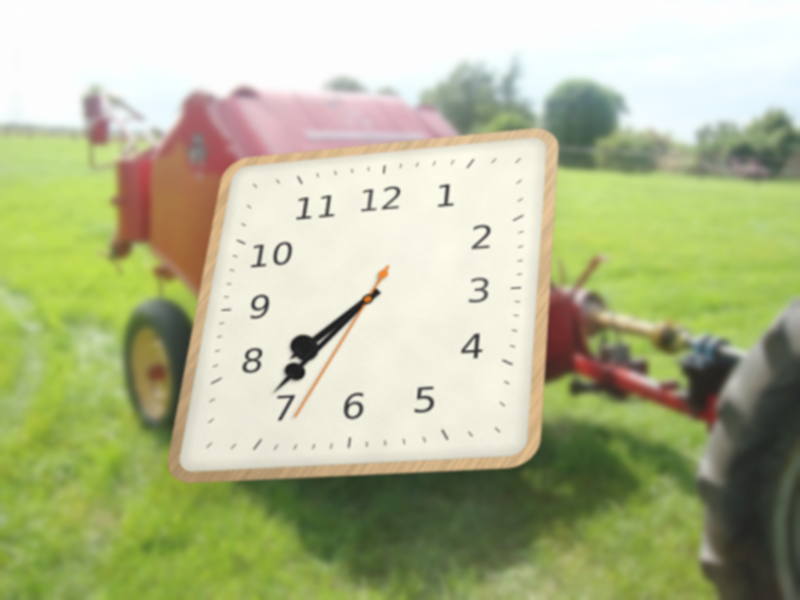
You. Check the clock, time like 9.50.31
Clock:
7.36.34
